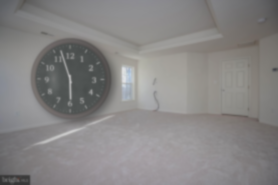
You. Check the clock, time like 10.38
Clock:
5.57
